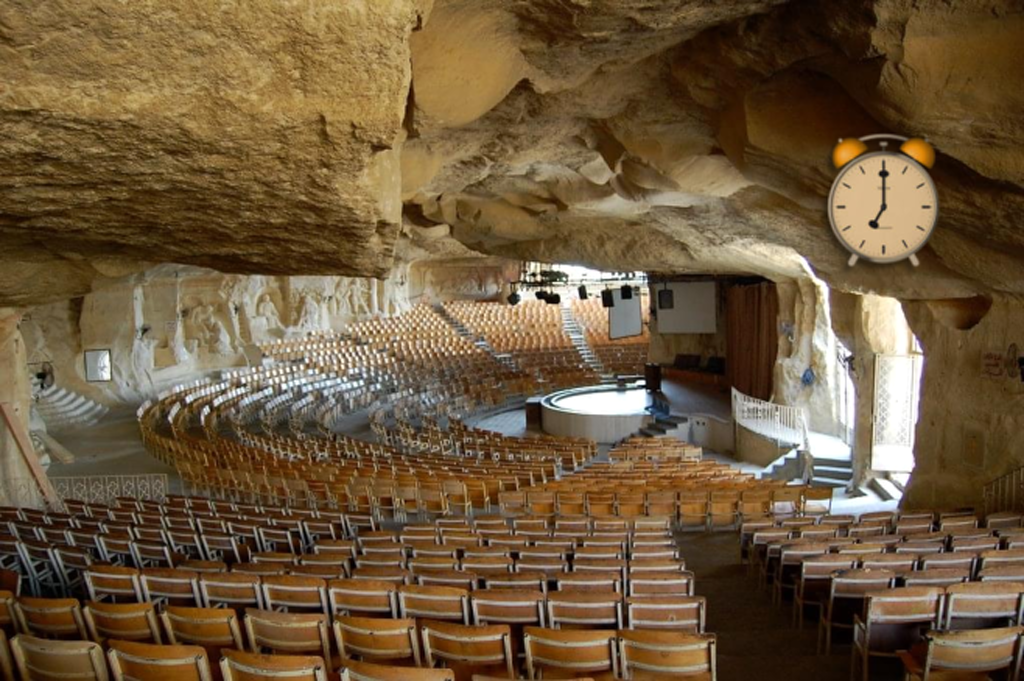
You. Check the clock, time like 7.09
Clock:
7.00
